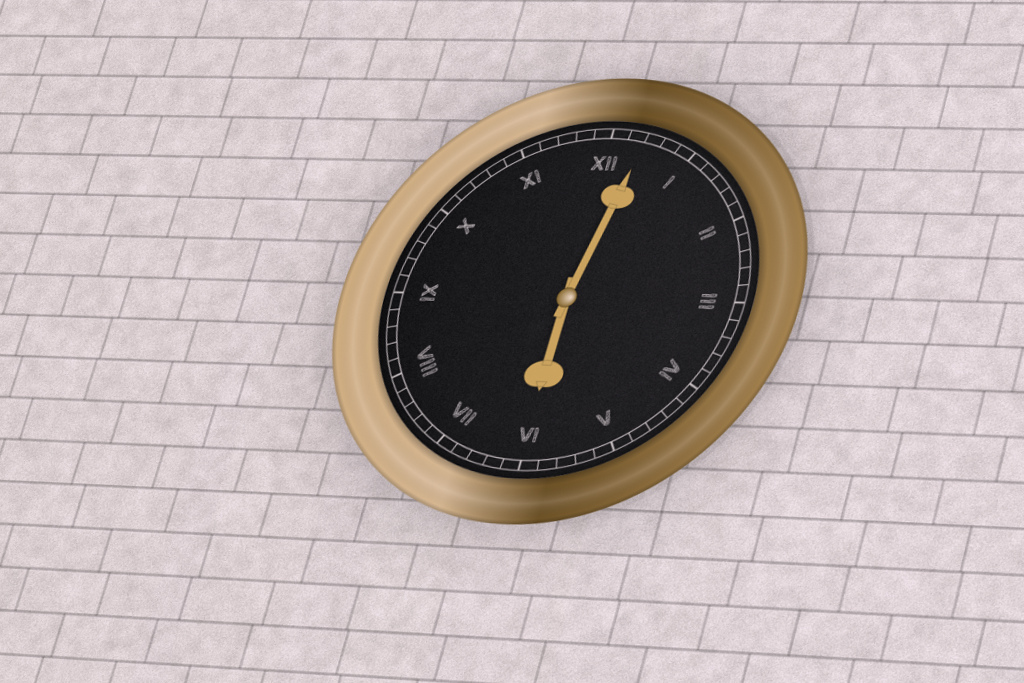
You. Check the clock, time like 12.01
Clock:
6.02
